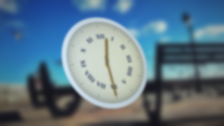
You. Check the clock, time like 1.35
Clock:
12.30
